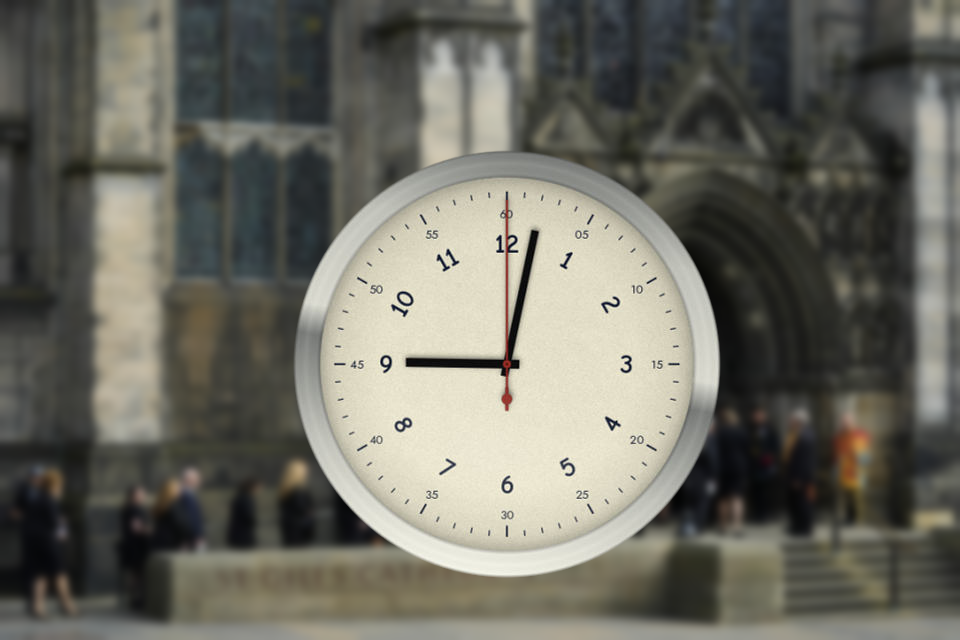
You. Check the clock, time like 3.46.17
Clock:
9.02.00
